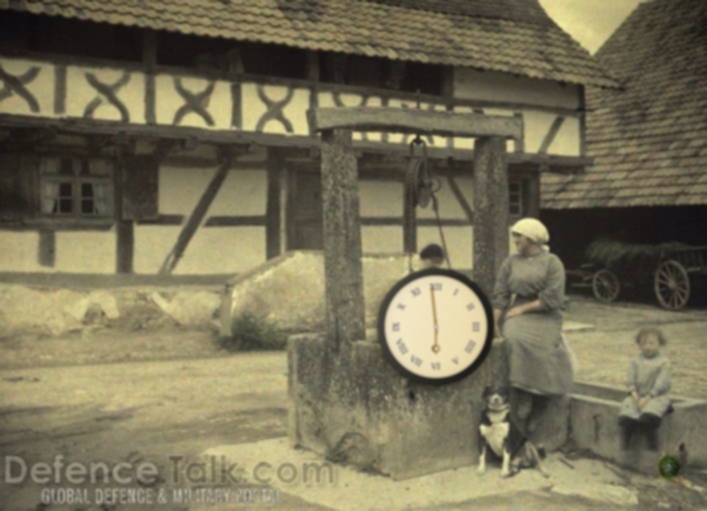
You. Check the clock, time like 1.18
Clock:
5.59
